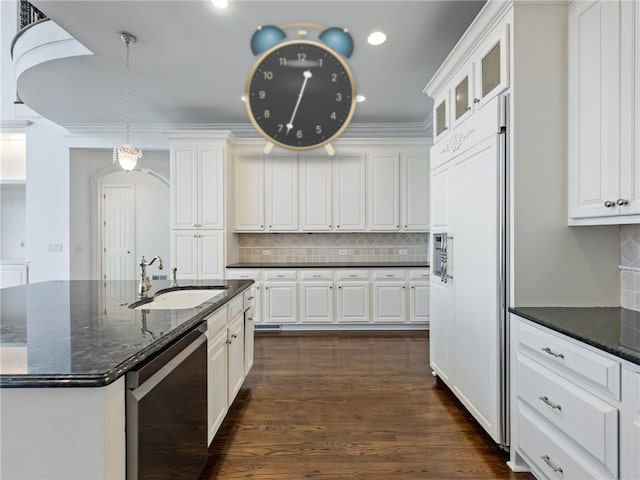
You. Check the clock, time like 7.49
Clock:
12.33
